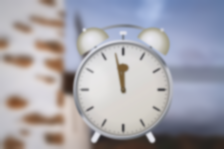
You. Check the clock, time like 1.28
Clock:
11.58
